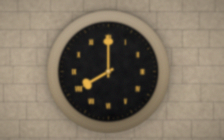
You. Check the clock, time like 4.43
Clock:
8.00
